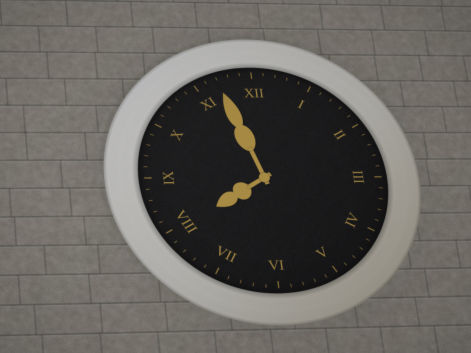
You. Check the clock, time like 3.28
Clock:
7.57
